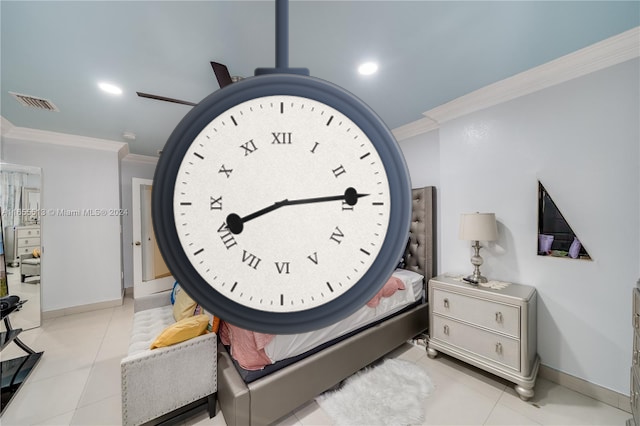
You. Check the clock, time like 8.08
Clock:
8.14
